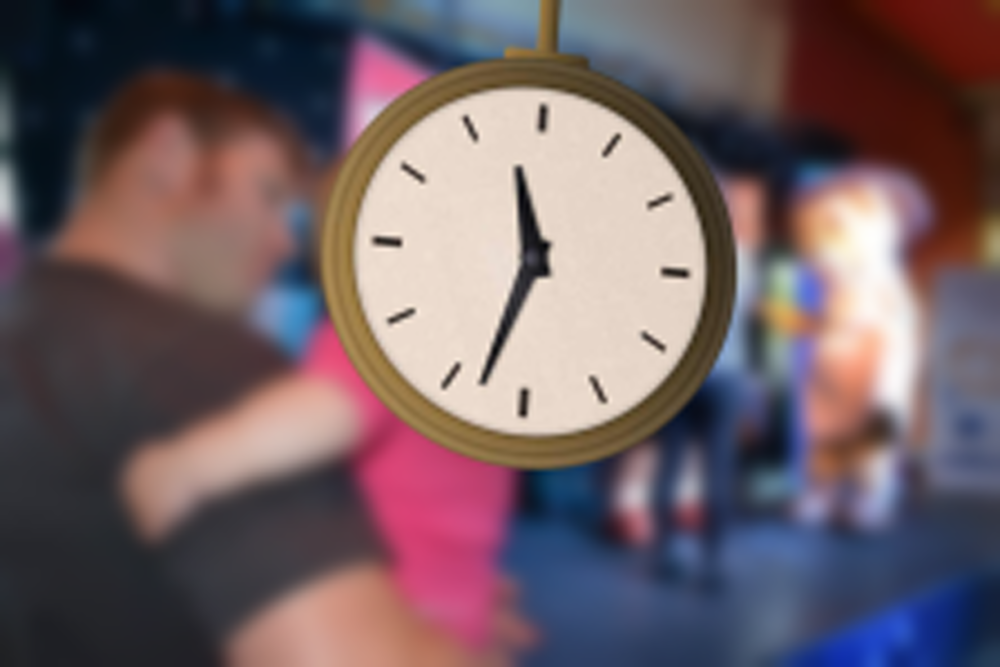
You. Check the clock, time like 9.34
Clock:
11.33
